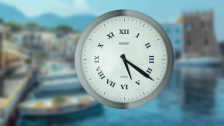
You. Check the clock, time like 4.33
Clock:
5.21
